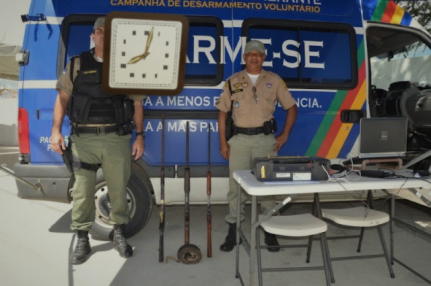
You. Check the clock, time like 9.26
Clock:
8.02
